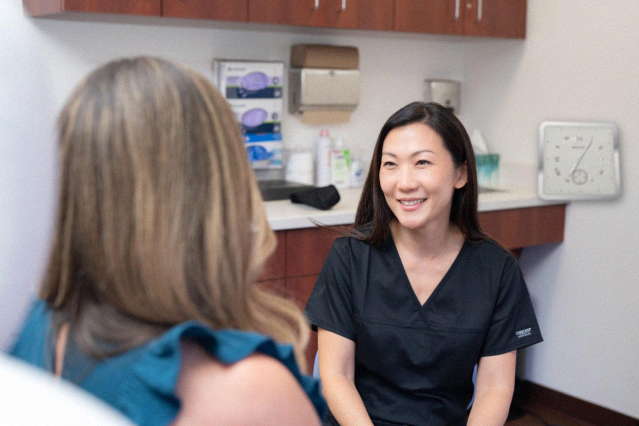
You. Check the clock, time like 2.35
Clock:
7.05
